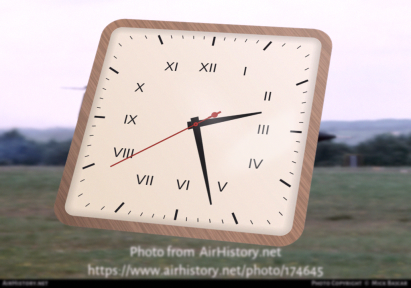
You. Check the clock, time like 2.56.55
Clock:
2.26.39
